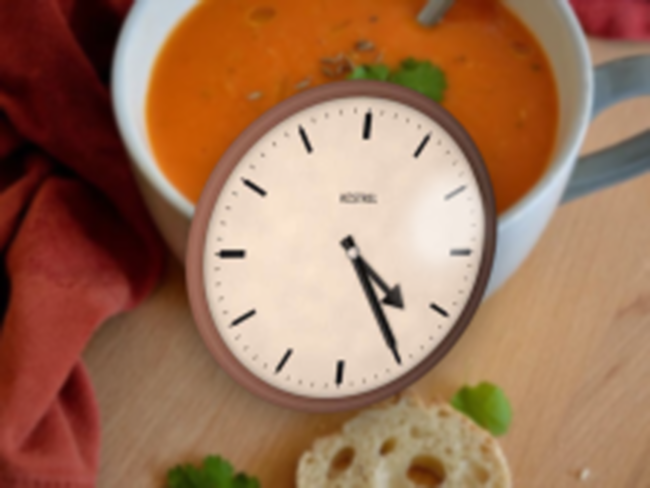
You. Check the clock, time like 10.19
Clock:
4.25
